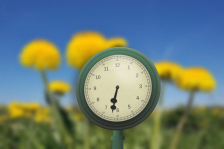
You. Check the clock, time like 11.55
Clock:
6.32
